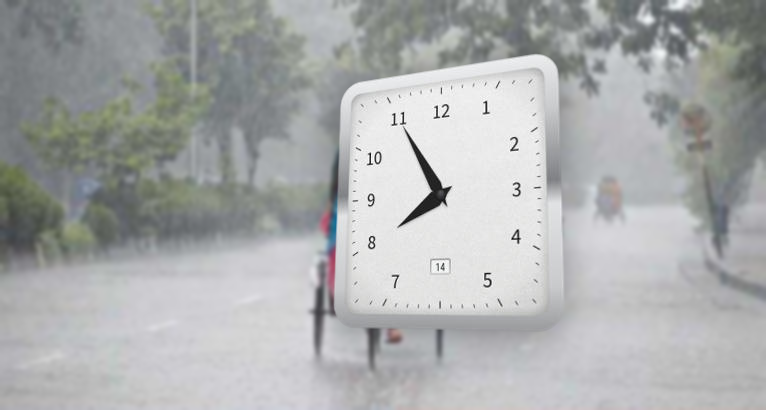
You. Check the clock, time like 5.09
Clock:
7.55
